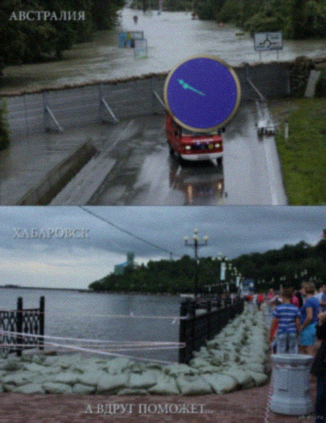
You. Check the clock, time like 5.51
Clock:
9.50
